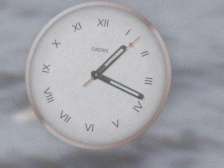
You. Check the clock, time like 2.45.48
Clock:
1.18.07
